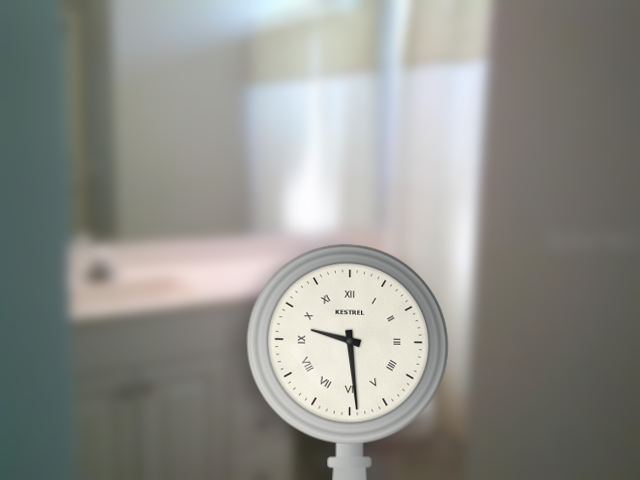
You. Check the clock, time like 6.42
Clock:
9.29
